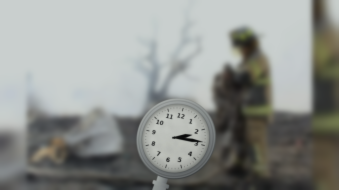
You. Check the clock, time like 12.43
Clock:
2.14
